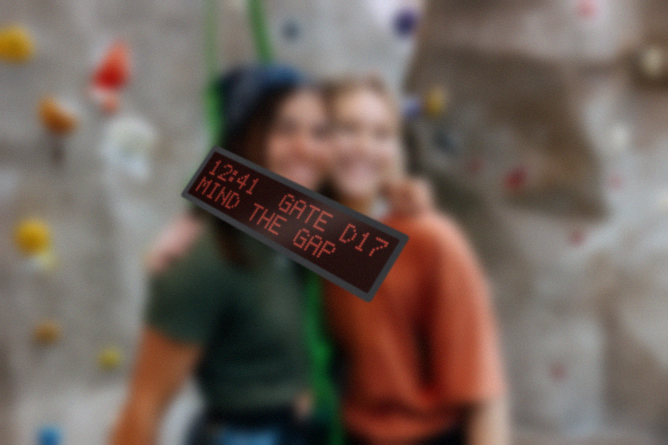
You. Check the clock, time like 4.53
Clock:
12.41
